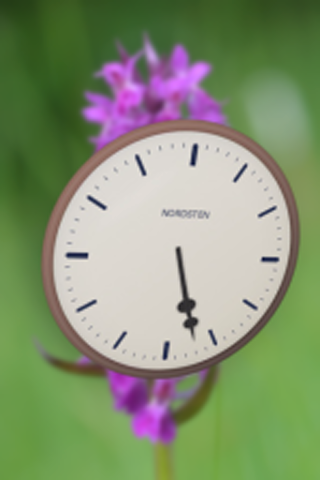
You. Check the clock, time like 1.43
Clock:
5.27
